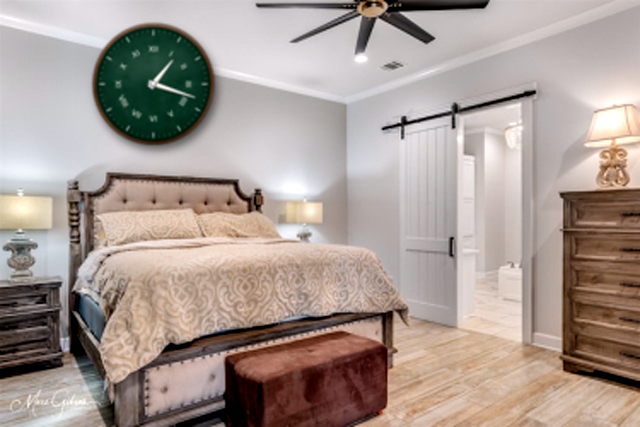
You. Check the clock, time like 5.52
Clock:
1.18
